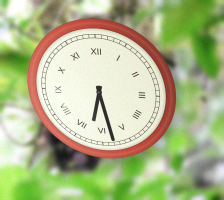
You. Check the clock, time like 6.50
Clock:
6.28
